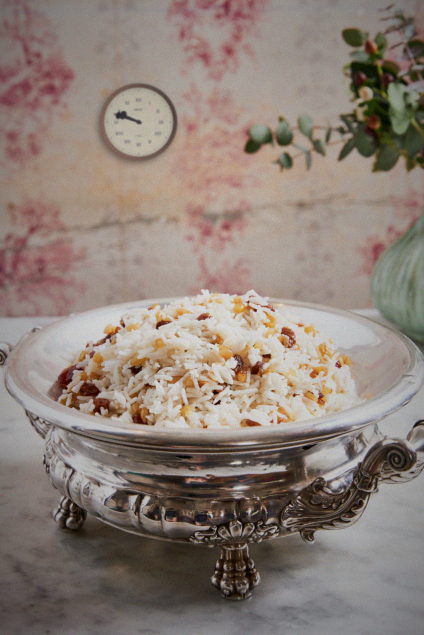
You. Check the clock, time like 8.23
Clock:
9.48
